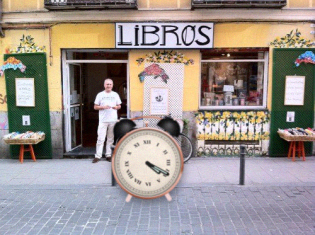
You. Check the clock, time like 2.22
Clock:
4.20
